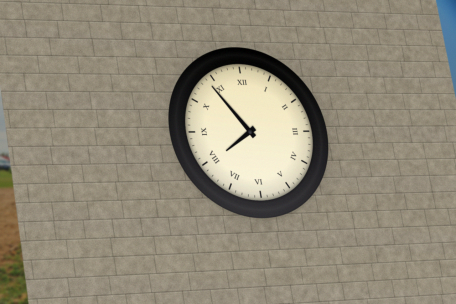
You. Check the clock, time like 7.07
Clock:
7.54
